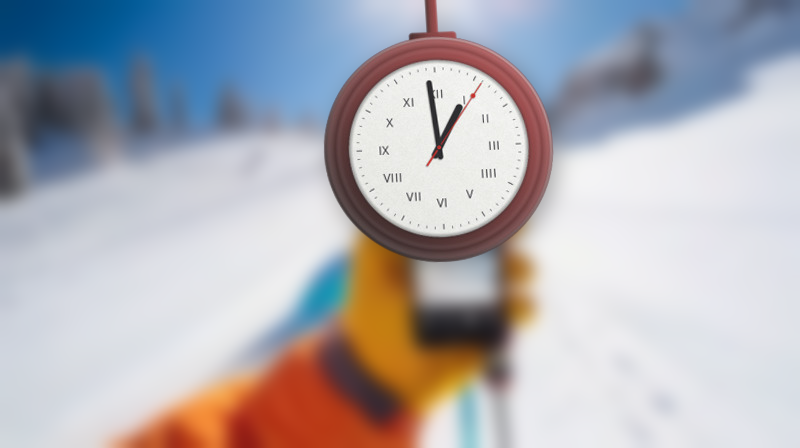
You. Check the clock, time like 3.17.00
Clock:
12.59.06
